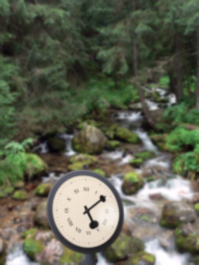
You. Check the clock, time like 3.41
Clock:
5.09
